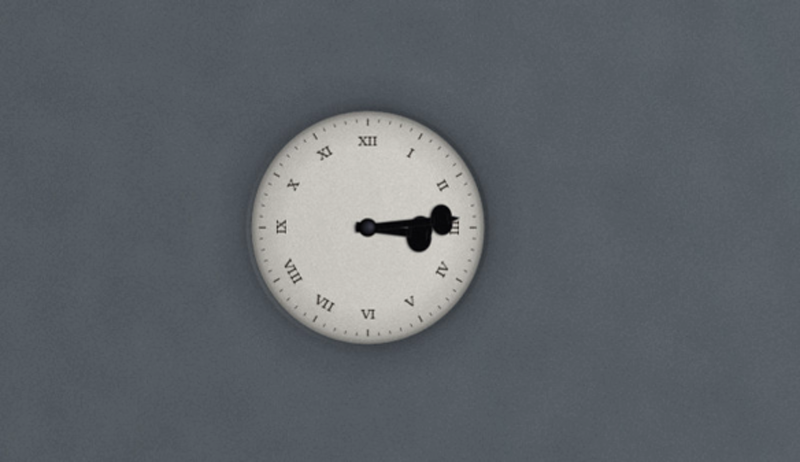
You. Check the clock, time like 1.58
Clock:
3.14
